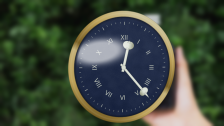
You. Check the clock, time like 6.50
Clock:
12.23
